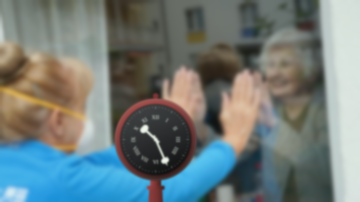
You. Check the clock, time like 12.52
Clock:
10.26
